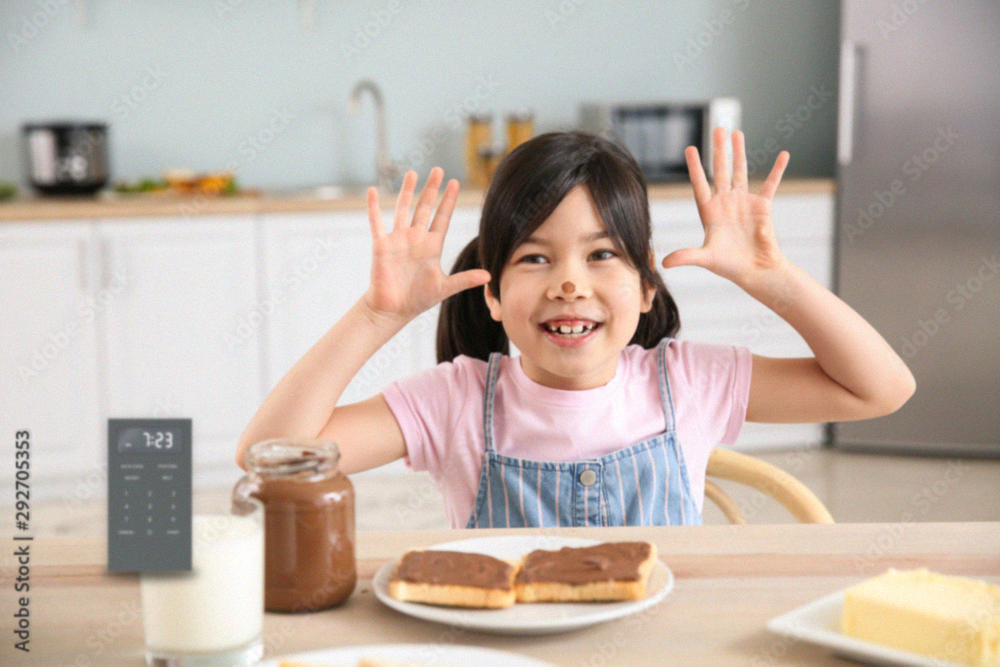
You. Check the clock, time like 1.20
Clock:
7.23
